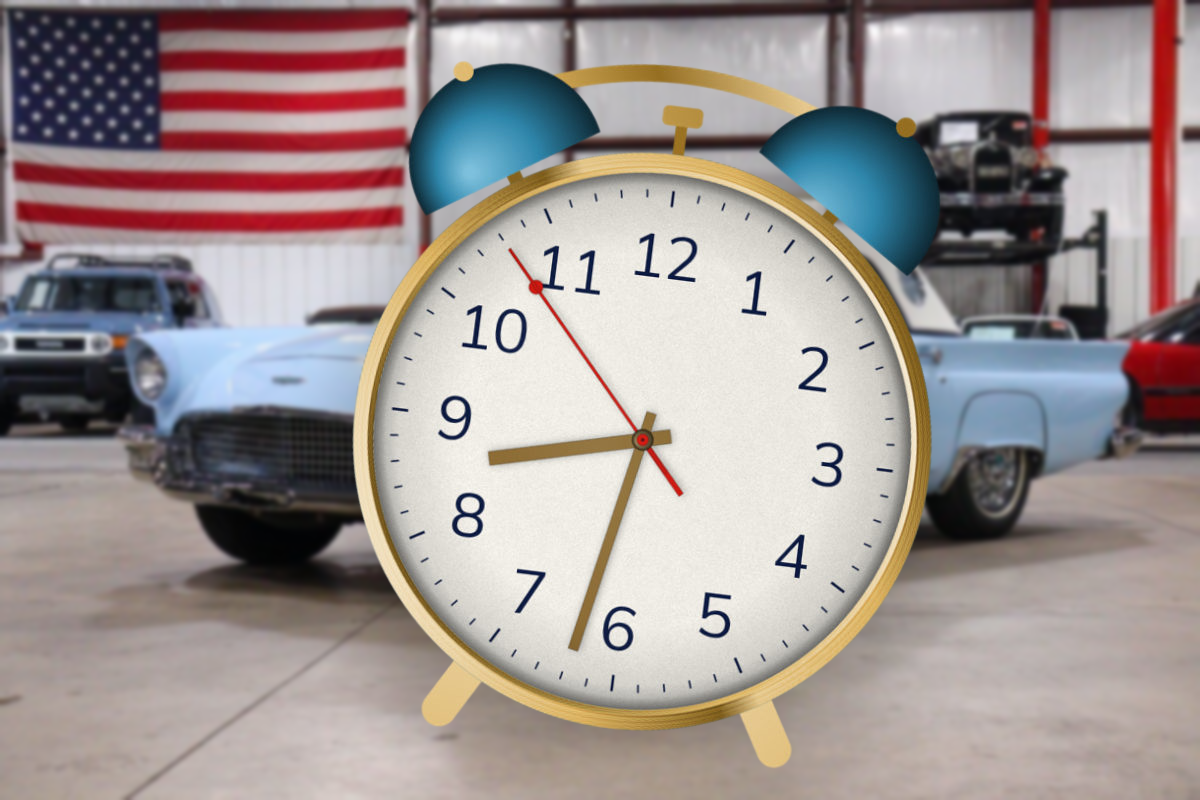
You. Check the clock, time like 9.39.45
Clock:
8.31.53
